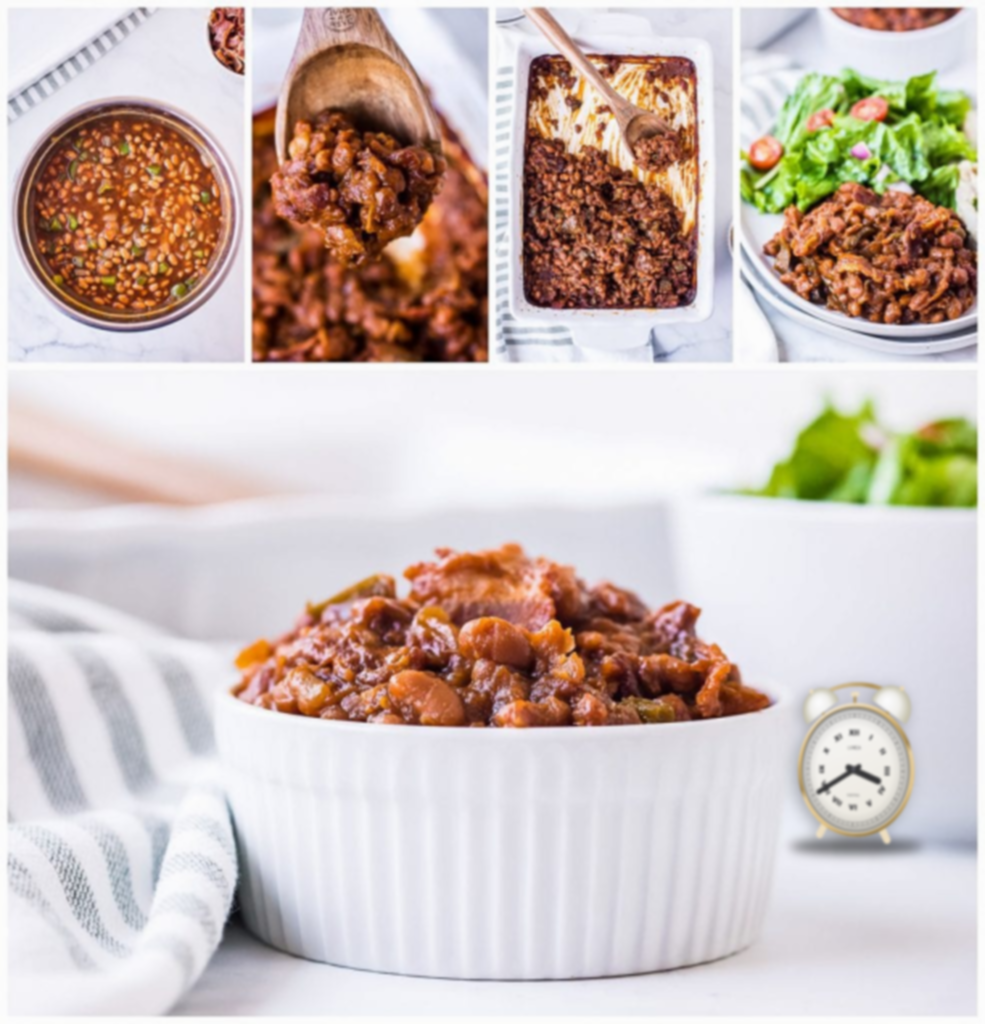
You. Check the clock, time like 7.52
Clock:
3.40
